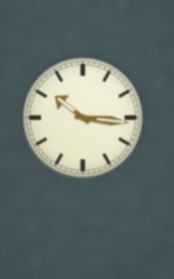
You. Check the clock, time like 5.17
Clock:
10.16
